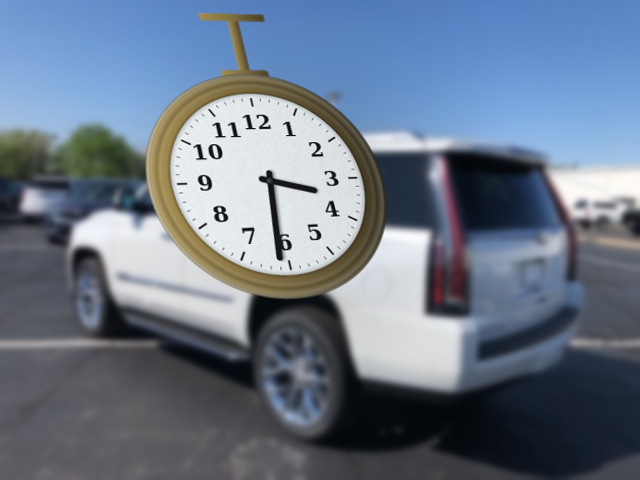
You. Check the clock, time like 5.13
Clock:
3.31
